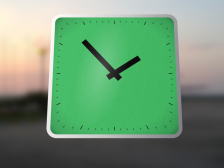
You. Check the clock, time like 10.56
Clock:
1.53
